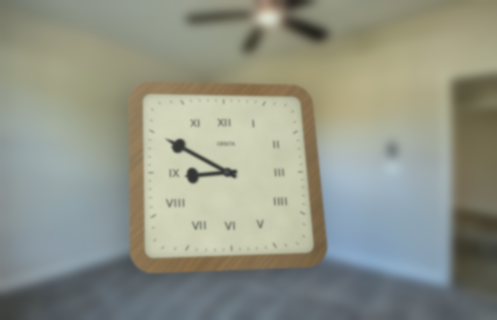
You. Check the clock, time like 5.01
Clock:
8.50
